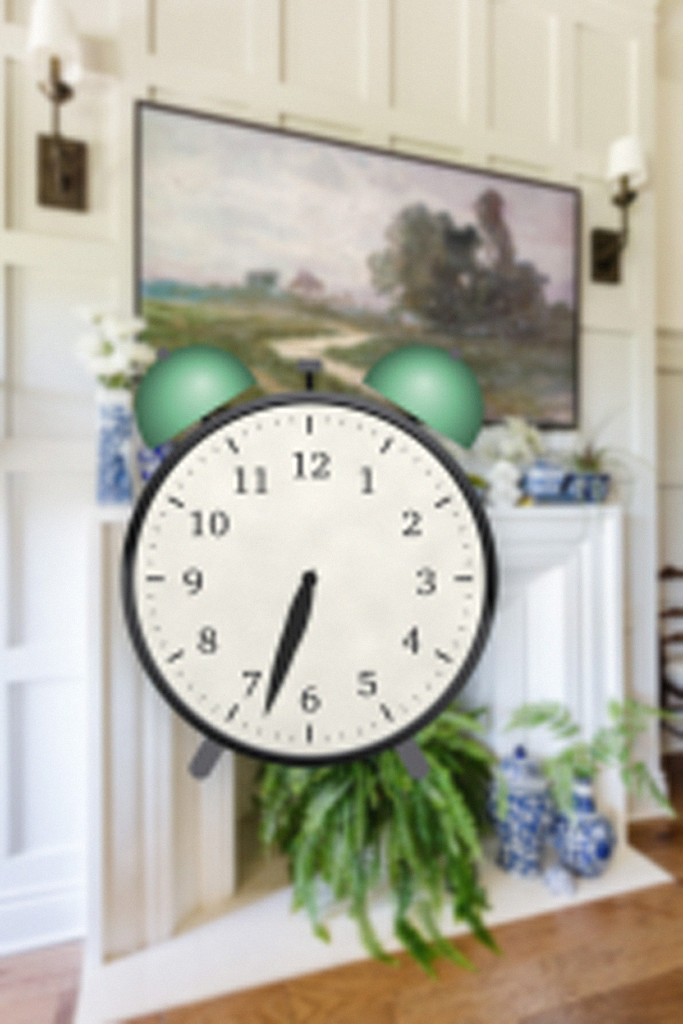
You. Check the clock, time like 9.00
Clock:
6.33
